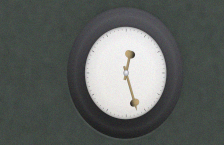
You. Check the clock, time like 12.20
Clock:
12.27
